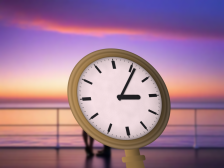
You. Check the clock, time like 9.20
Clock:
3.06
